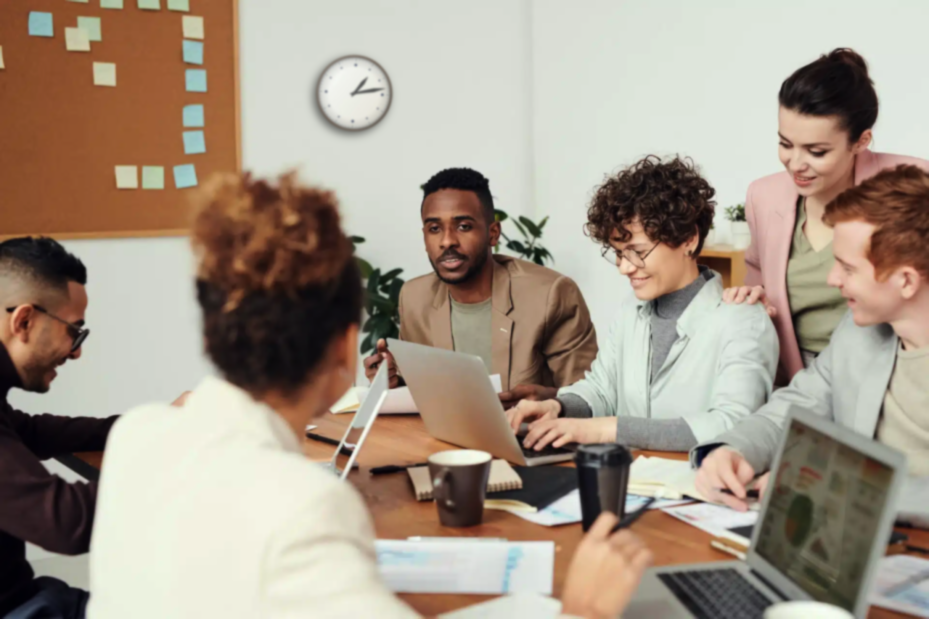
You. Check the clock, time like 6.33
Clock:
1.13
